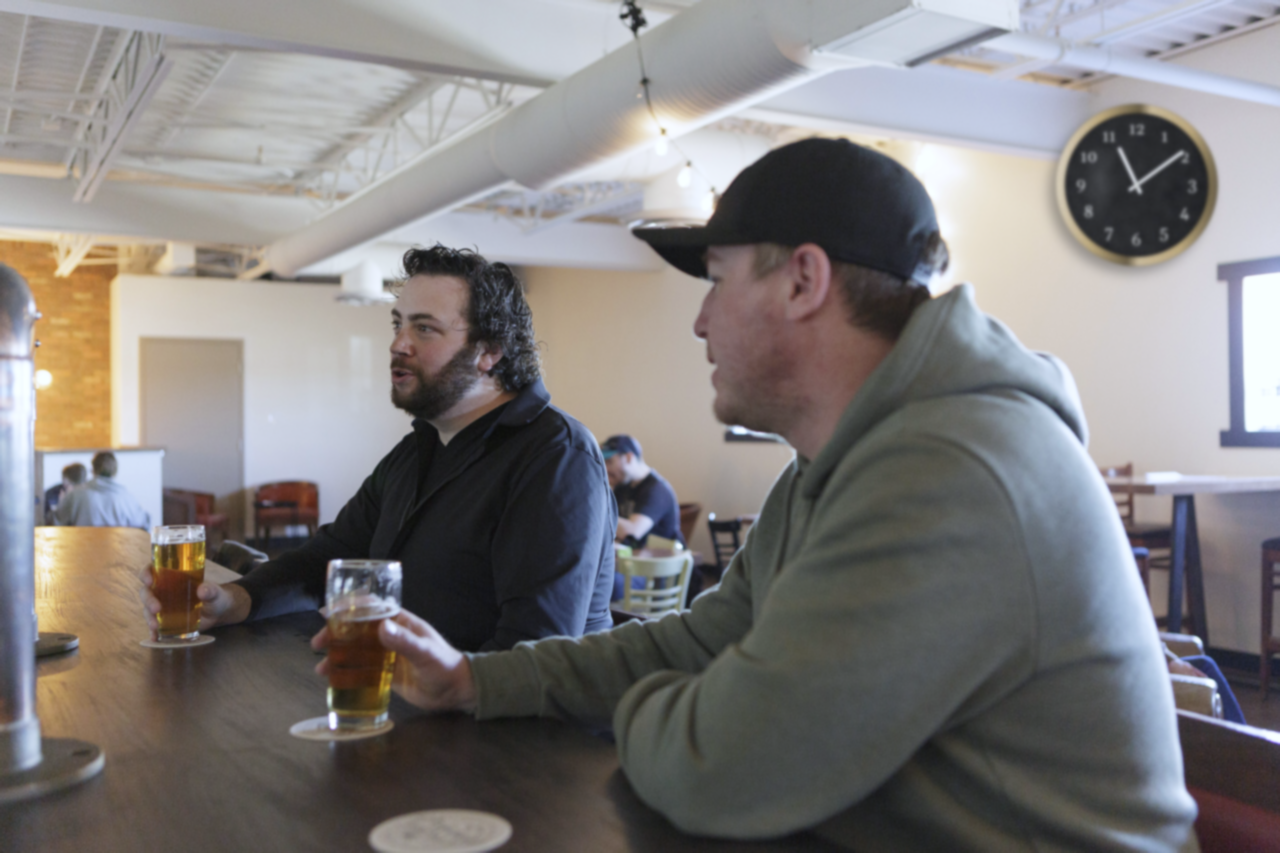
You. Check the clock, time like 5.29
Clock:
11.09
